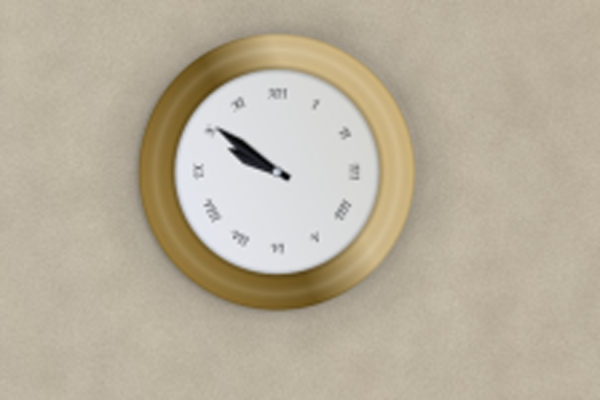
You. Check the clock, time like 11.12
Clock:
9.51
